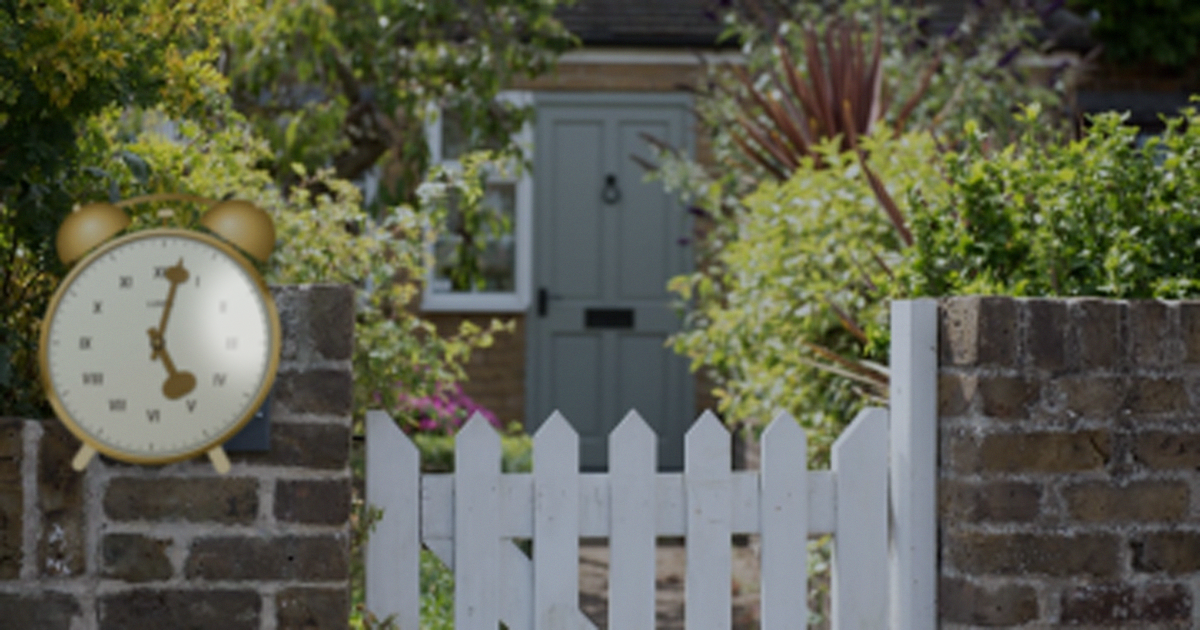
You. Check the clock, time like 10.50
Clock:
5.02
